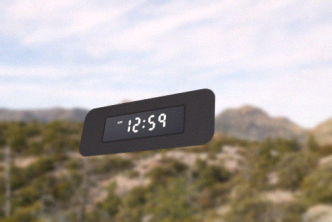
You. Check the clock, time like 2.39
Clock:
12.59
